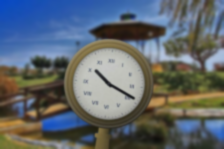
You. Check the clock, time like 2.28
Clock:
10.19
